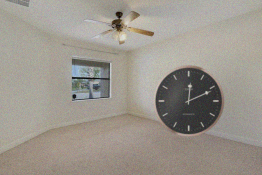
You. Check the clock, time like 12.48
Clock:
12.11
